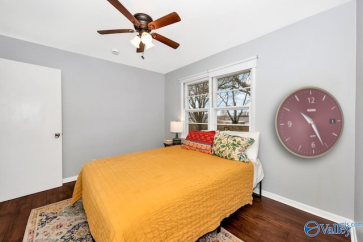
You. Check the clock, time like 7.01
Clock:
10.26
